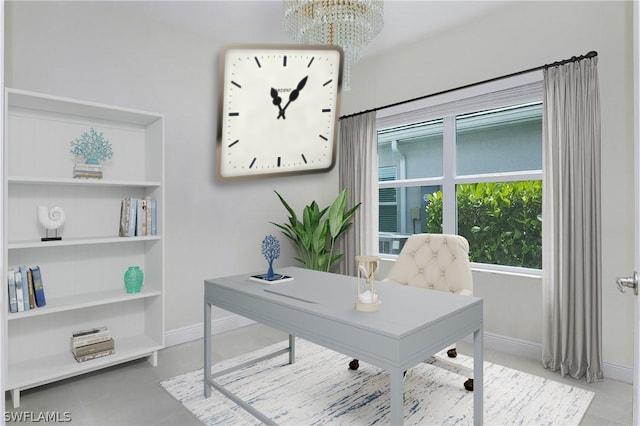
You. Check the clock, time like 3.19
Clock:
11.06
